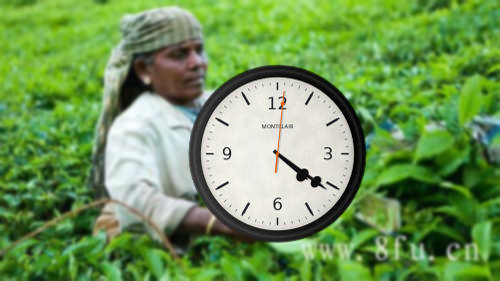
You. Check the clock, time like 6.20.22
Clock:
4.21.01
